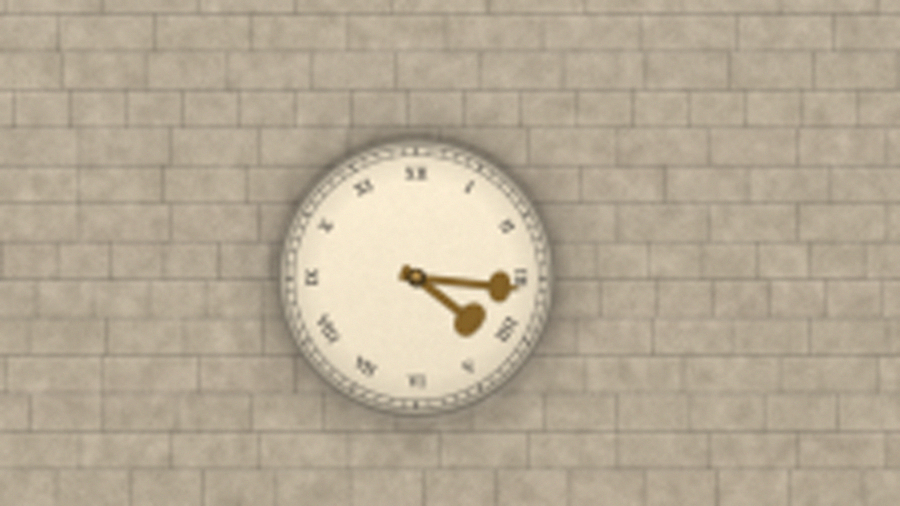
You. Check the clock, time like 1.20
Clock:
4.16
